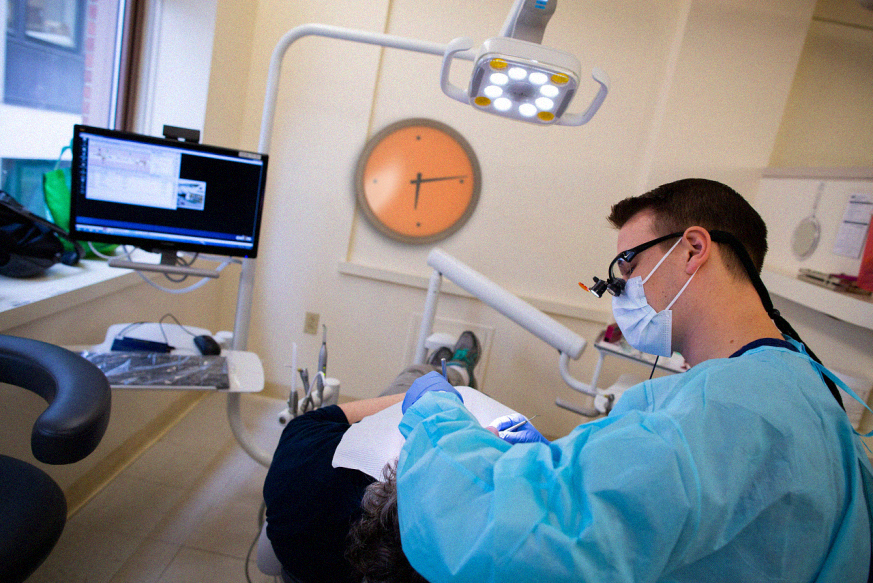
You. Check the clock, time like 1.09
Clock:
6.14
